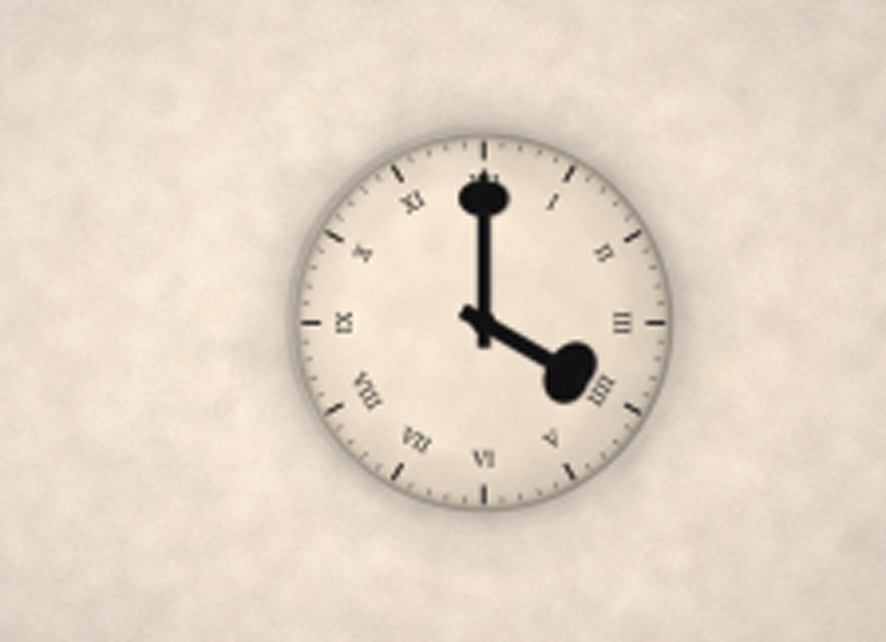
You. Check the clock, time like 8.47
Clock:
4.00
